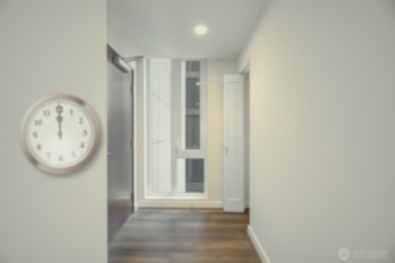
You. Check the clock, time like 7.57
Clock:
12.00
